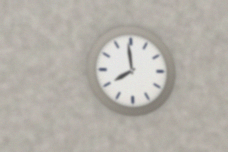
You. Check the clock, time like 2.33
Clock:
7.59
